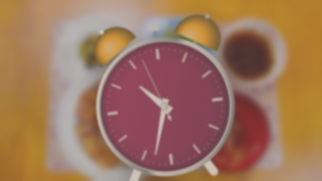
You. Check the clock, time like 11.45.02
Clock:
10.32.57
